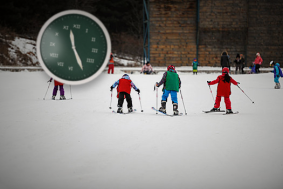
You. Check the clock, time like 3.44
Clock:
11.25
